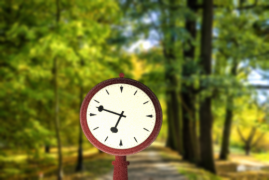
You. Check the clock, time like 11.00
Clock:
6.48
